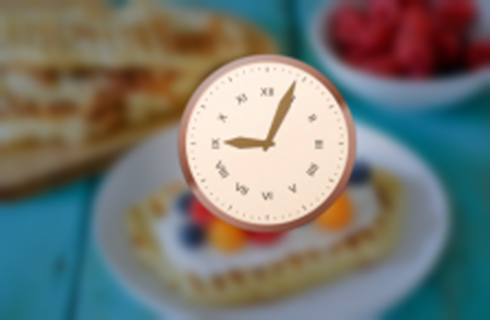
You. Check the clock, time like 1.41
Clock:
9.04
